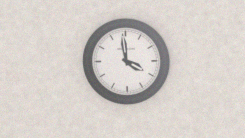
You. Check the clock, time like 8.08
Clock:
3.59
